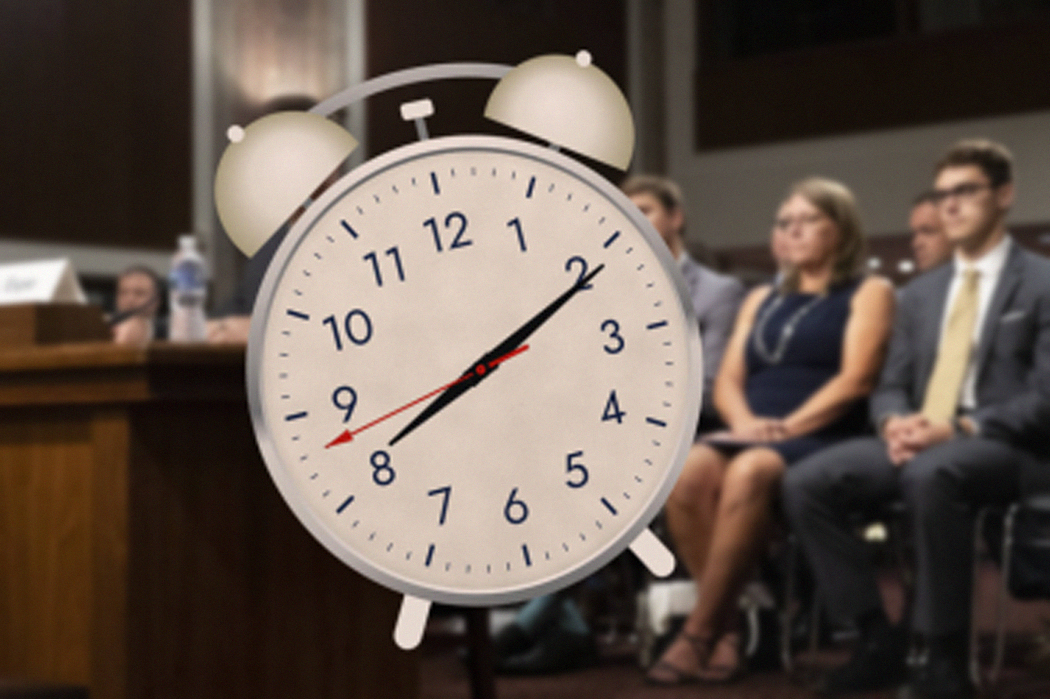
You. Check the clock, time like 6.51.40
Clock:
8.10.43
